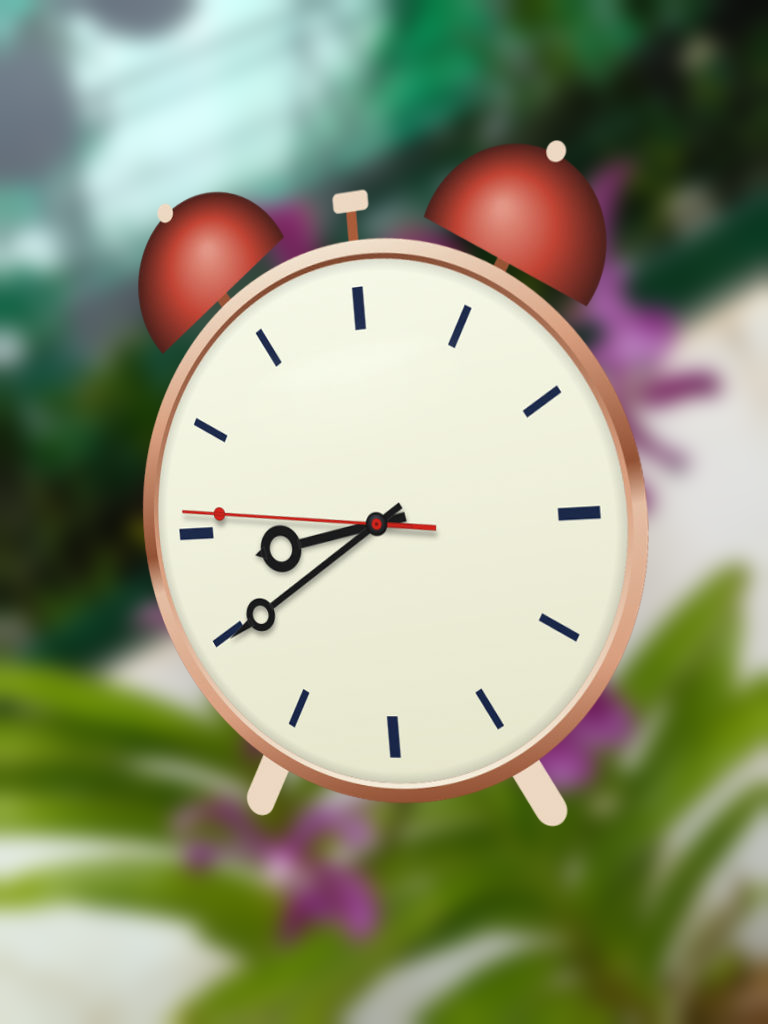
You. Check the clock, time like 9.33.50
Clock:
8.39.46
